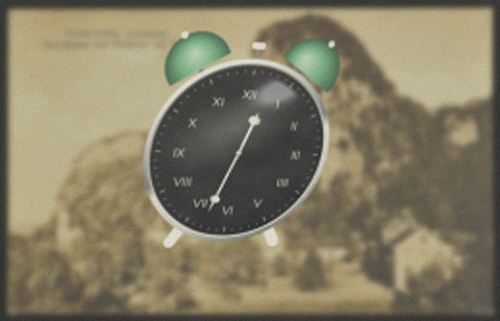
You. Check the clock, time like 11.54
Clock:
12.33
